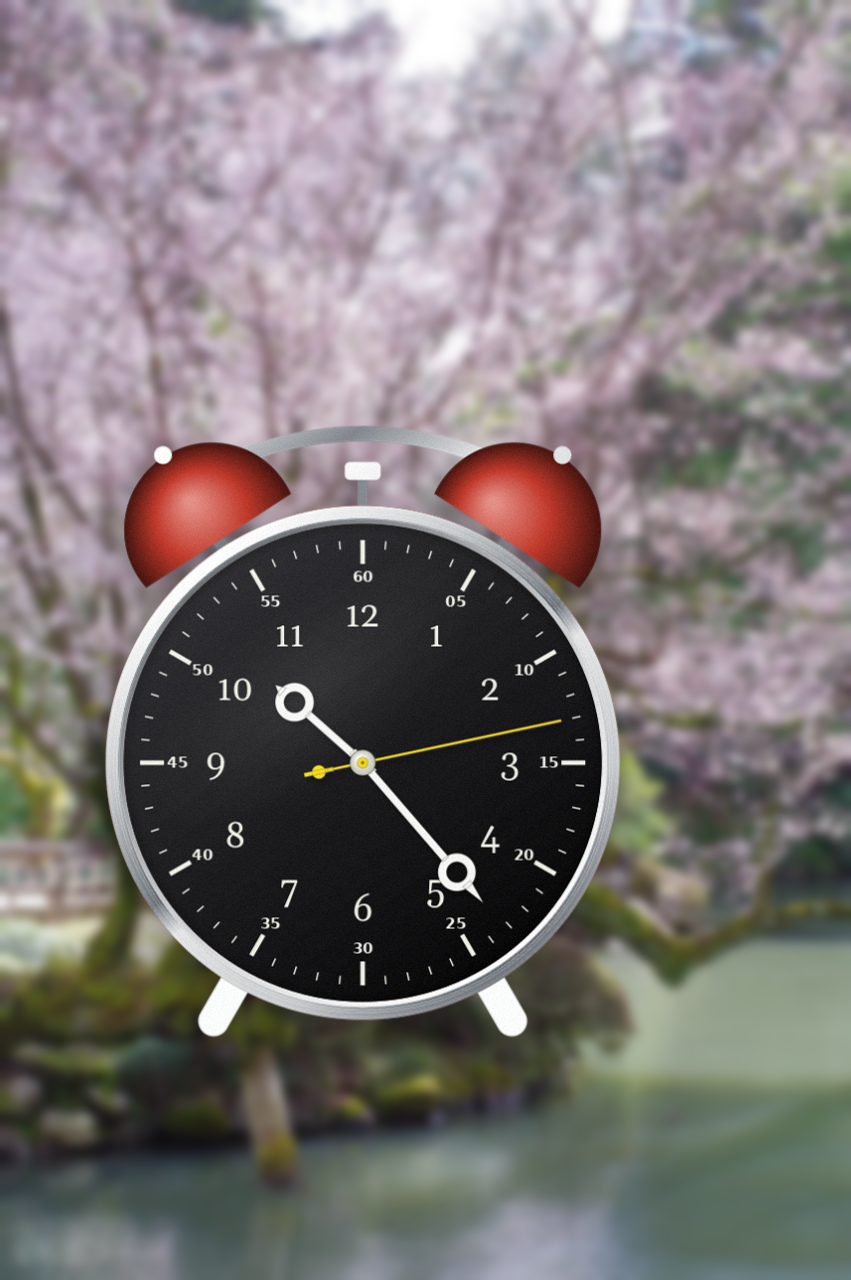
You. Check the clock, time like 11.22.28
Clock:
10.23.13
